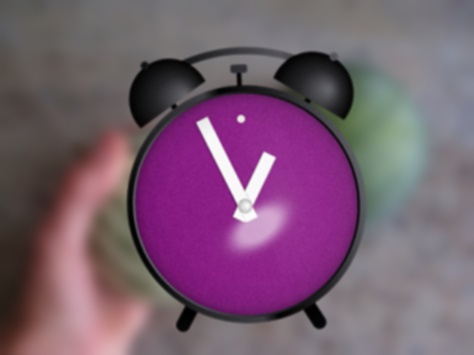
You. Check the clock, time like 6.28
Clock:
12.56
